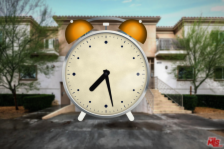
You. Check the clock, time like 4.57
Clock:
7.28
